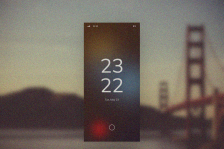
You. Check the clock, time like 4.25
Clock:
23.22
